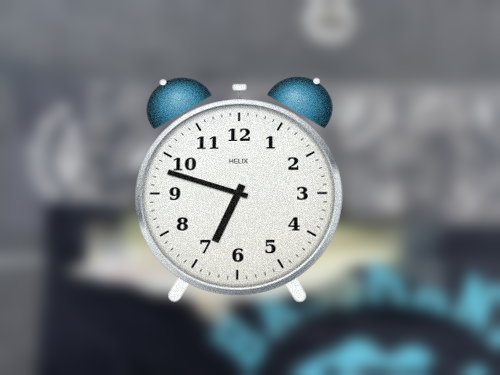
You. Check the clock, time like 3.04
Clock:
6.48
